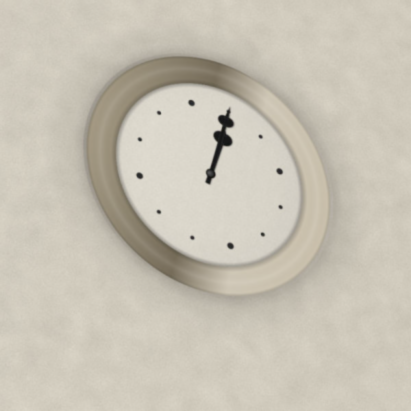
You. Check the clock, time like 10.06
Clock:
1.05
